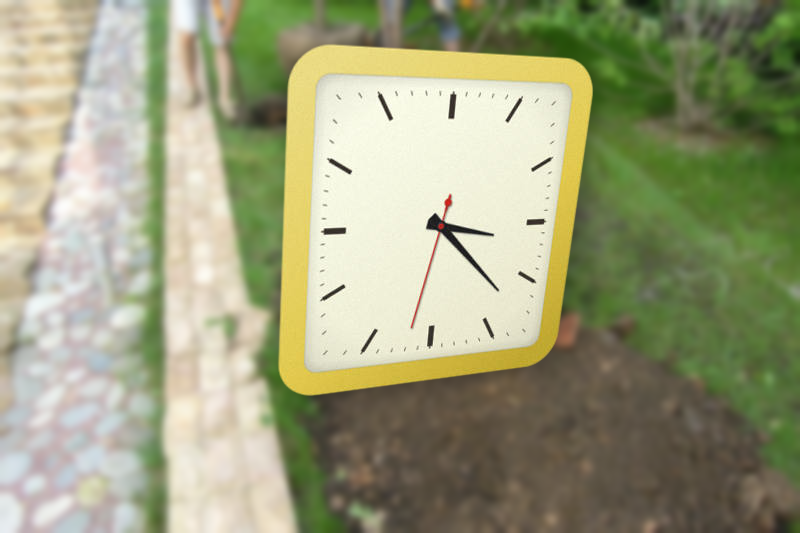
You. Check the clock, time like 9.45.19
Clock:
3.22.32
